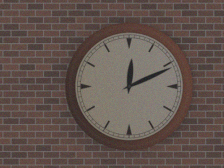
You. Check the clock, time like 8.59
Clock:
12.11
